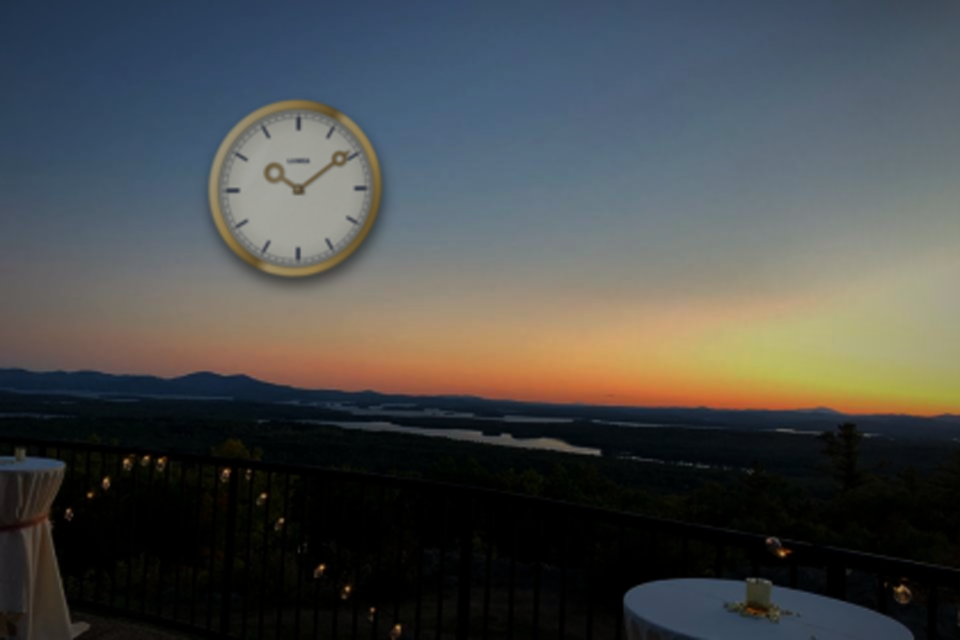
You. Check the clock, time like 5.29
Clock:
10.09
